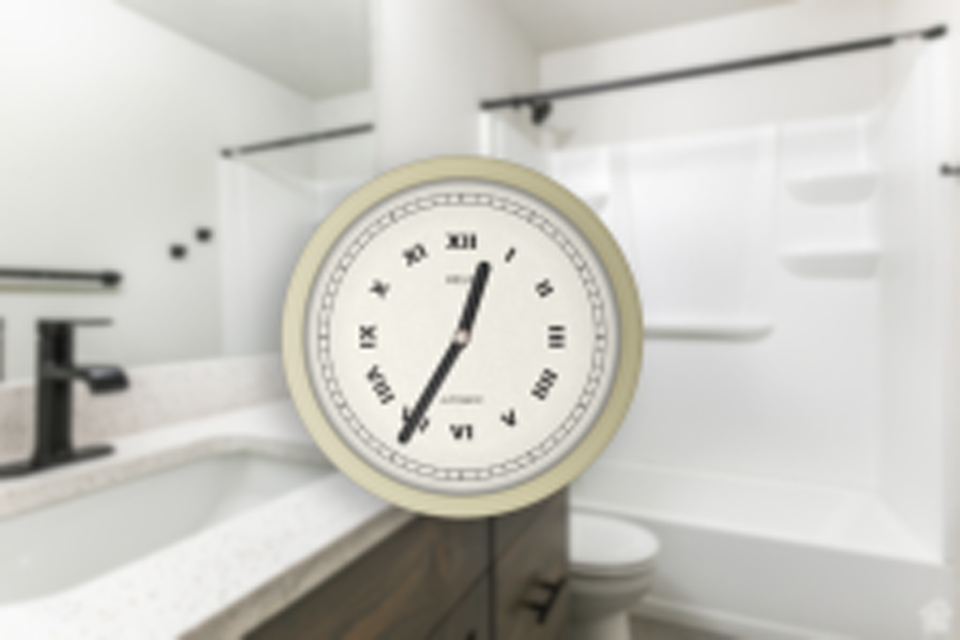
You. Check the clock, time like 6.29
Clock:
12.35
